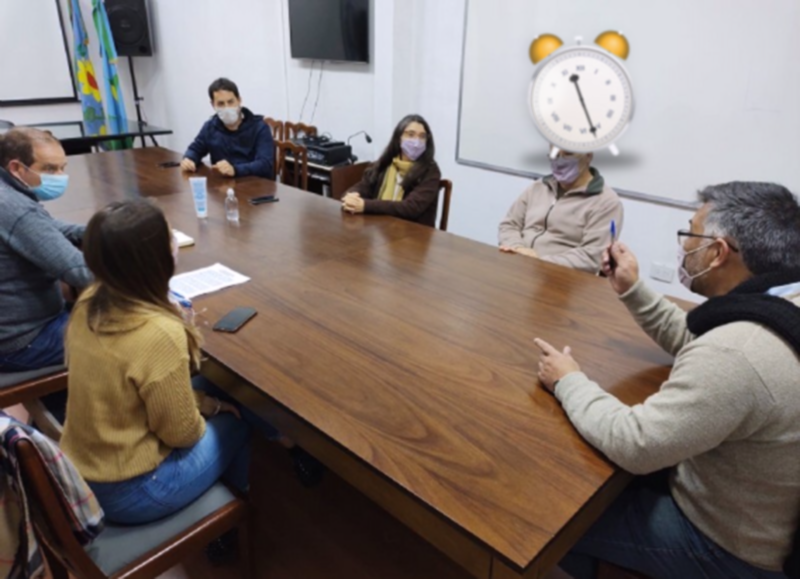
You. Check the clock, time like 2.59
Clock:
11.27
